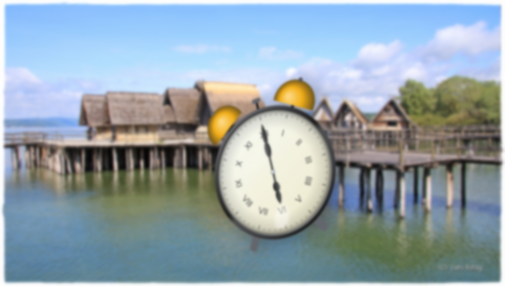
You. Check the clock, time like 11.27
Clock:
6.00
